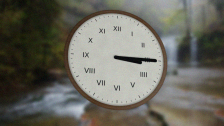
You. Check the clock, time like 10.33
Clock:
3.15
